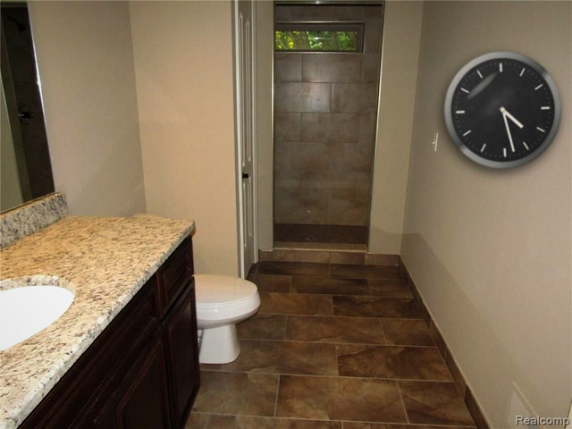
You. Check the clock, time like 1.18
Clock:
4.28
